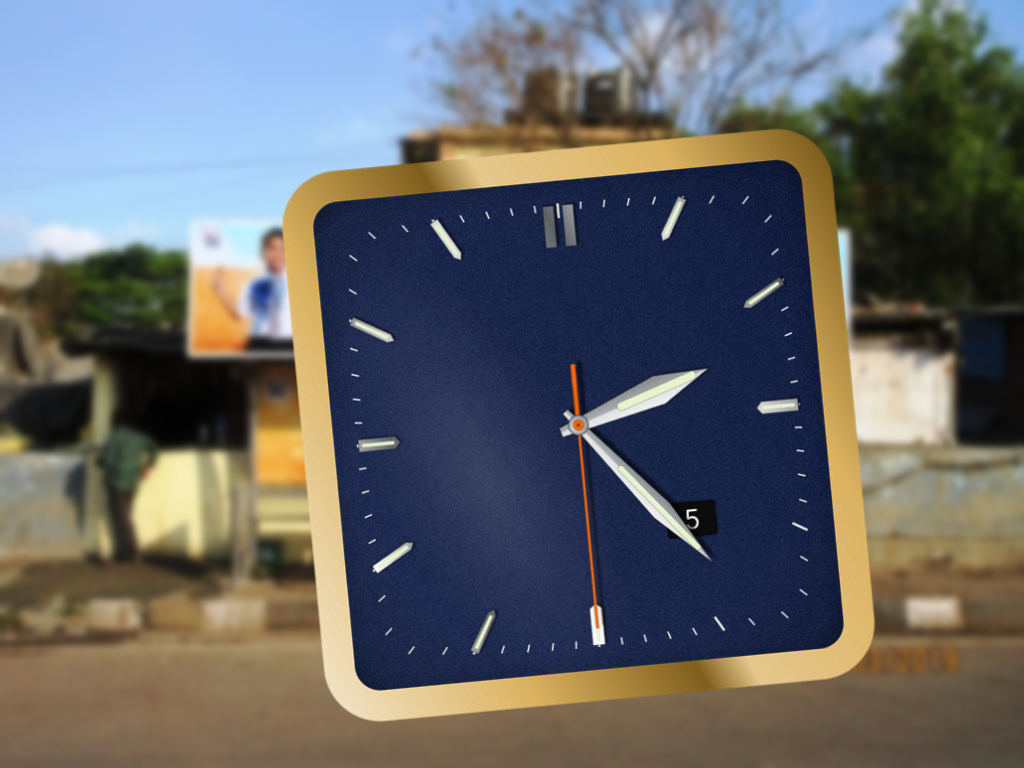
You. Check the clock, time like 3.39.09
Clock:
2.23.30
